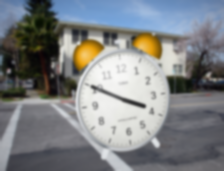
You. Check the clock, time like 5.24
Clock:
3.50
